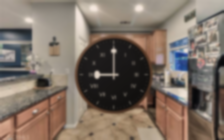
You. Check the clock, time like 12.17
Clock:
9.00
